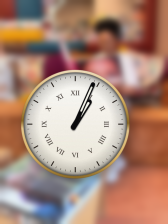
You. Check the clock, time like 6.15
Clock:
1.04
